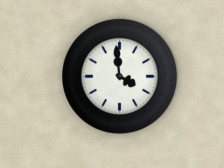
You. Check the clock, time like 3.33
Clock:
3.59
